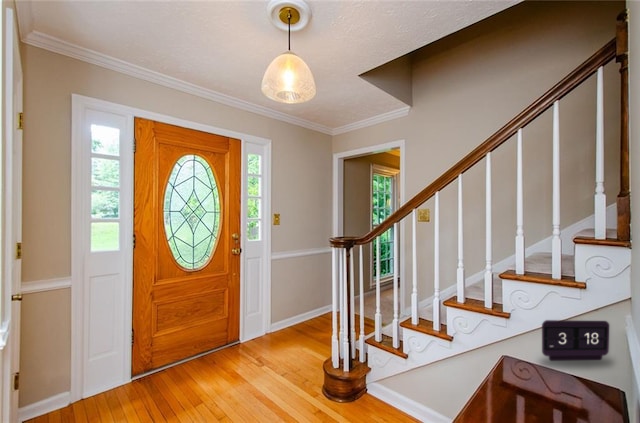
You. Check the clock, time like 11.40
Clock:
3.18
